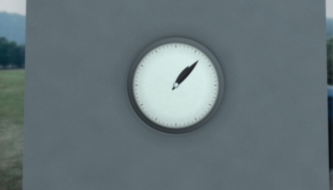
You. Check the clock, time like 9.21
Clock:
1.07
